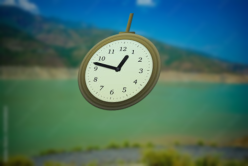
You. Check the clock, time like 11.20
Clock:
12.47
